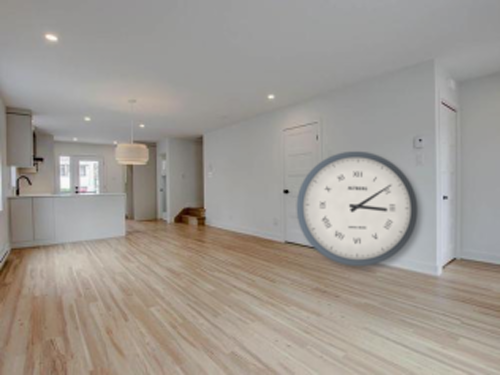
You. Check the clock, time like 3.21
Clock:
3.09
